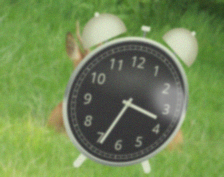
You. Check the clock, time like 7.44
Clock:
3.34
